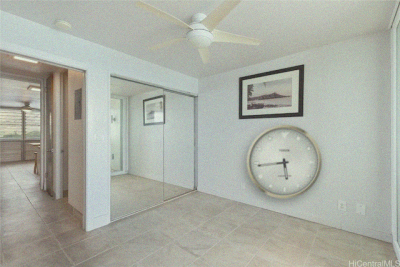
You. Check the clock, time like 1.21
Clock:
5.44
